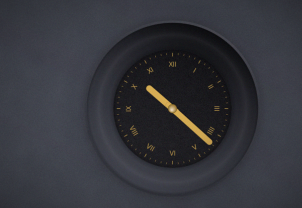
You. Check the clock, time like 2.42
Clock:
10.22
